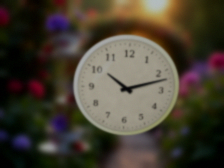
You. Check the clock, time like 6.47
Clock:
10.12
